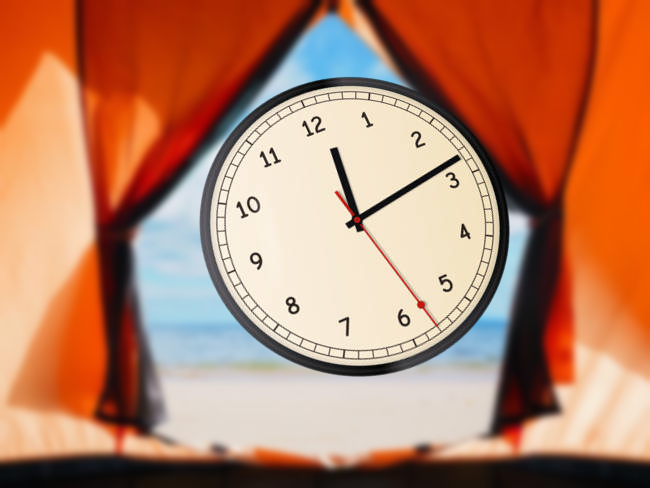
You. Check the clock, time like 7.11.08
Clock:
12.13.28
